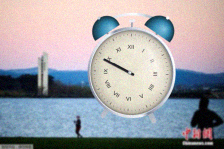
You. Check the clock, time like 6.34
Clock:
9.49
